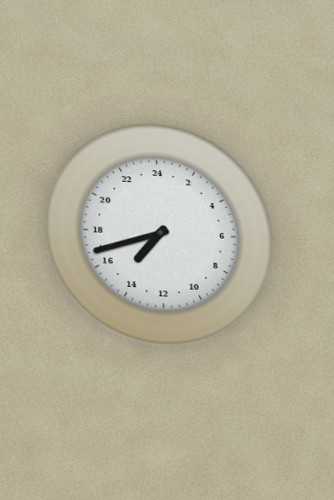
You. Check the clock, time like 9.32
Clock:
14.42
